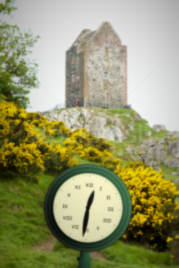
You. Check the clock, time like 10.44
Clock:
12.31
